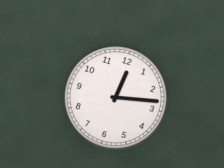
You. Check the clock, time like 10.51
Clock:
12.13
